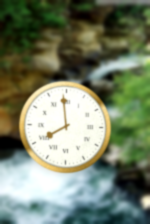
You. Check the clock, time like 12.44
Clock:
7.59
